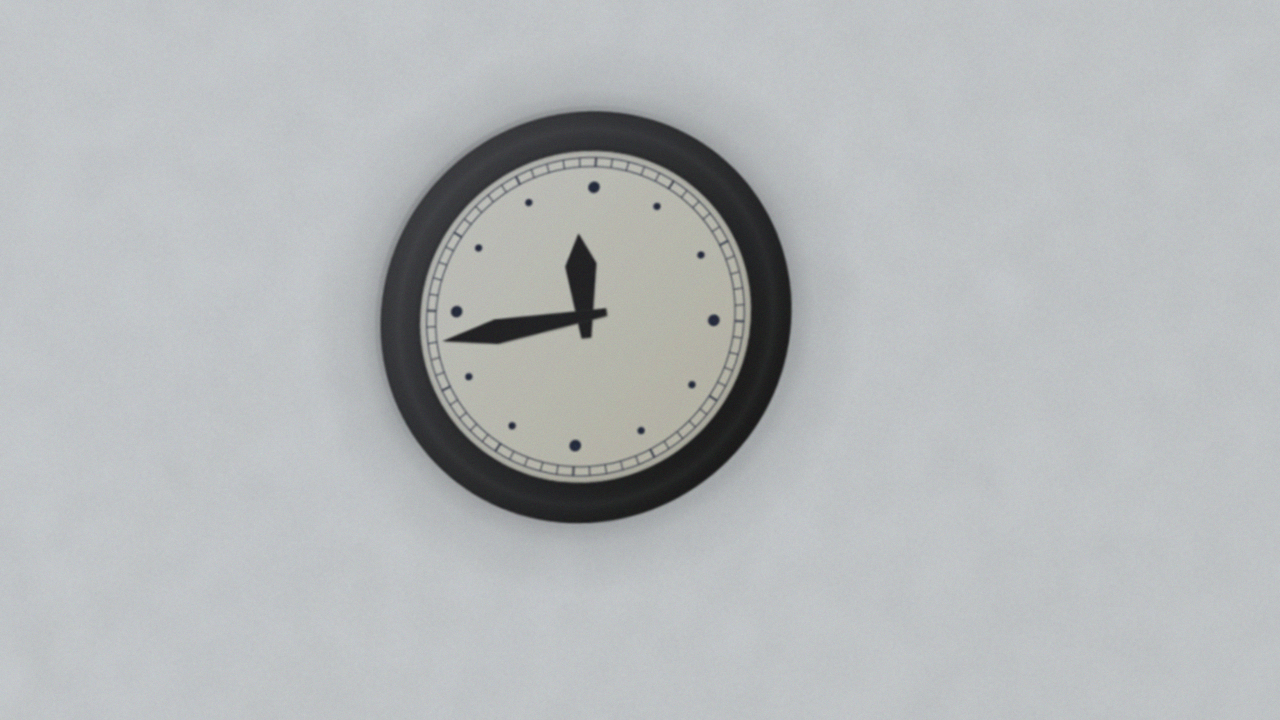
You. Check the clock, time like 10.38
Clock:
11.43
